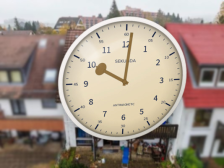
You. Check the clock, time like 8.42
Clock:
10.01
